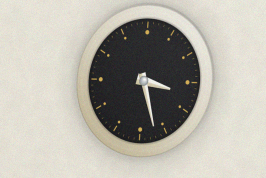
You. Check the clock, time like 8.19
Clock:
3.27
